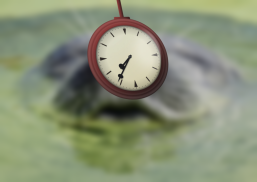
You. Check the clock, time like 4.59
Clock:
7.36
